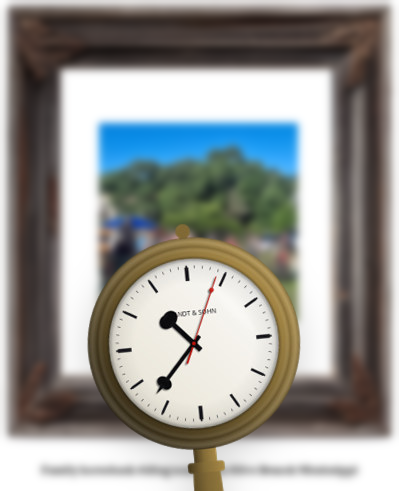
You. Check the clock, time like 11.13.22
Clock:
10.37.04
